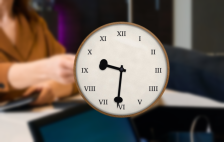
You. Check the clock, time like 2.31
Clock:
9.31
